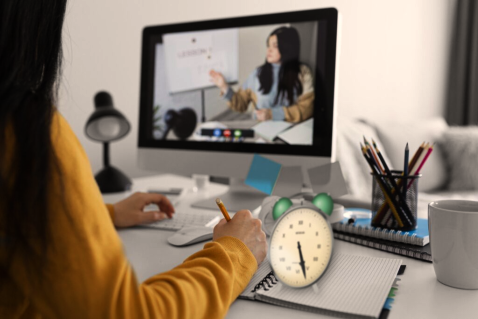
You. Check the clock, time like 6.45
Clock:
5.27
